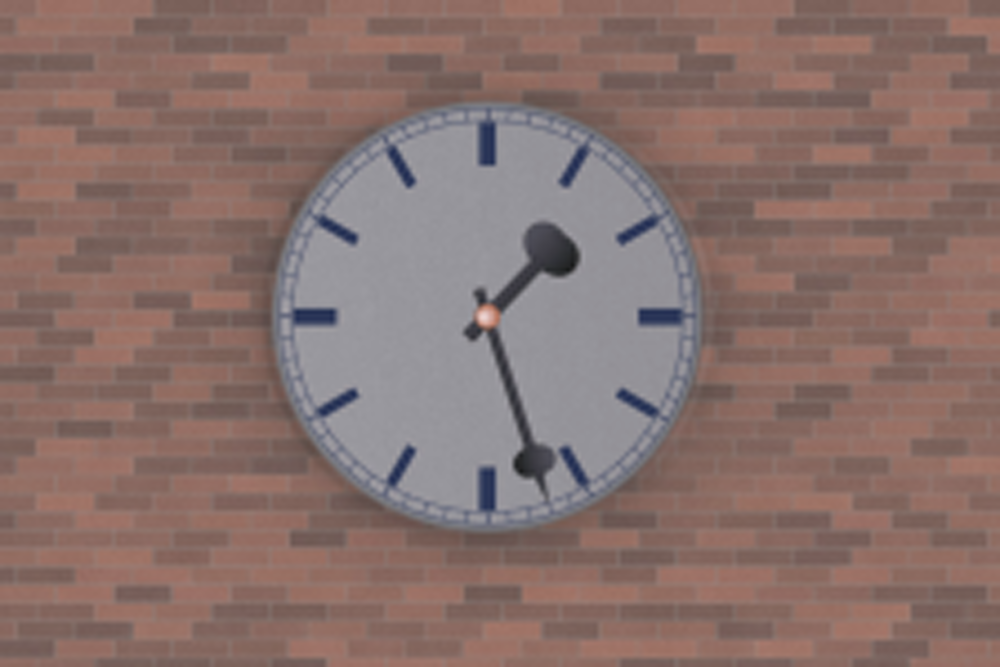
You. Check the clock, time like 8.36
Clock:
1.27
